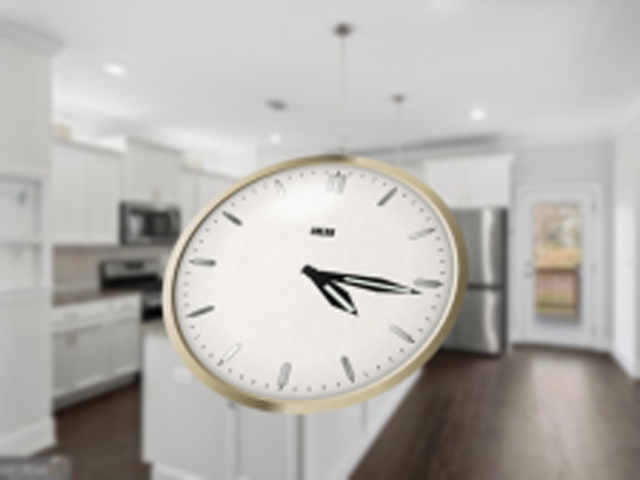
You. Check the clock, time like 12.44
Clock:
4.16
